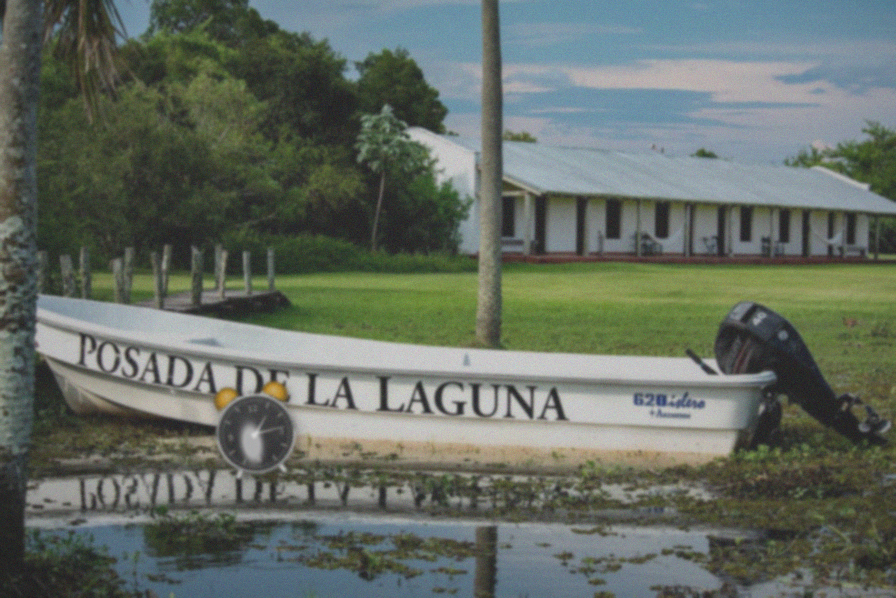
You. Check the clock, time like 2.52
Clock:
1.14
